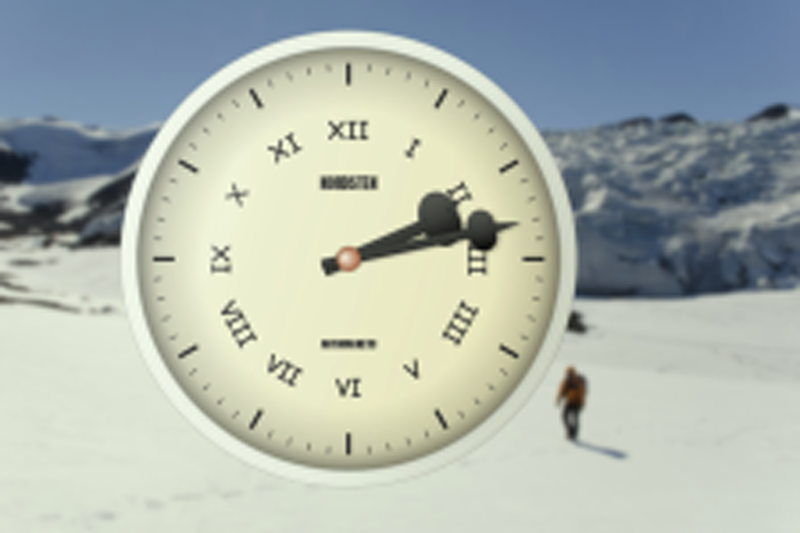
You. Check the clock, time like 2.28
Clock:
2.13
